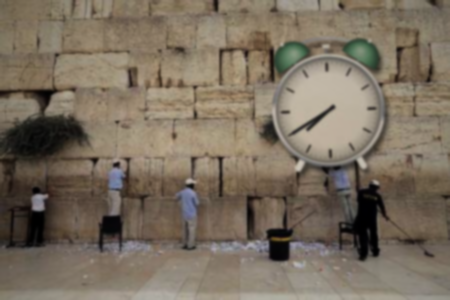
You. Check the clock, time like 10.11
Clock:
7.40
